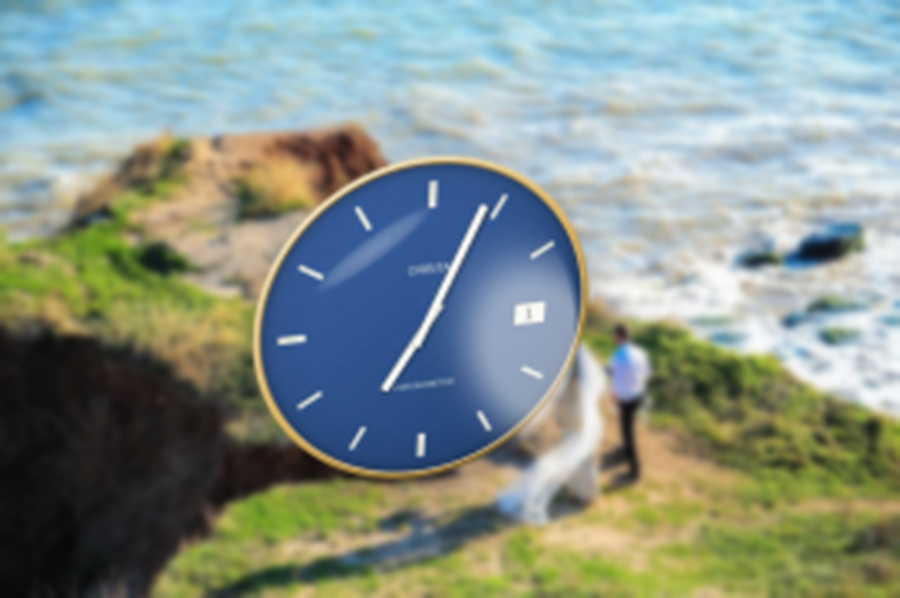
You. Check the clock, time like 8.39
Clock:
7.04
